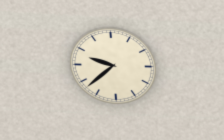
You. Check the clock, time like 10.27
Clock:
9.38
